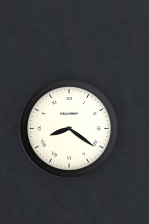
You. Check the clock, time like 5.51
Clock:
8.21
